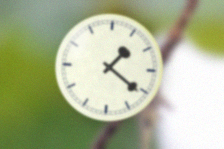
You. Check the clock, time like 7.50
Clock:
1.21
